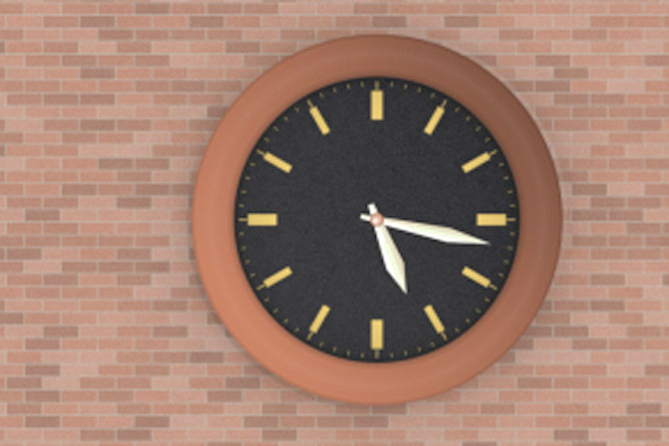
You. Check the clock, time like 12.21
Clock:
5.17
